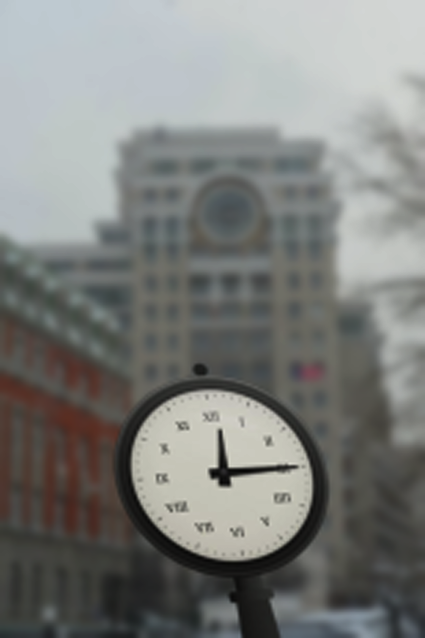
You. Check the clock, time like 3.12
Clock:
12.15
